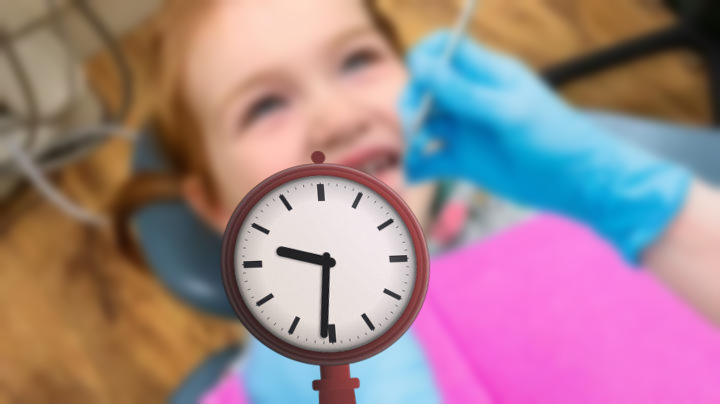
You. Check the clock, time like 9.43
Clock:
9.31
